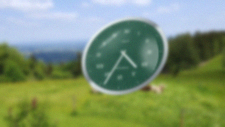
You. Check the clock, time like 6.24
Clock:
4.34
